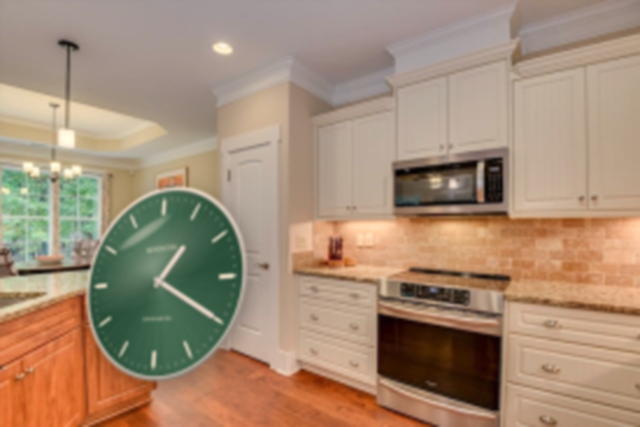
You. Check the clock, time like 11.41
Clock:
1.20
